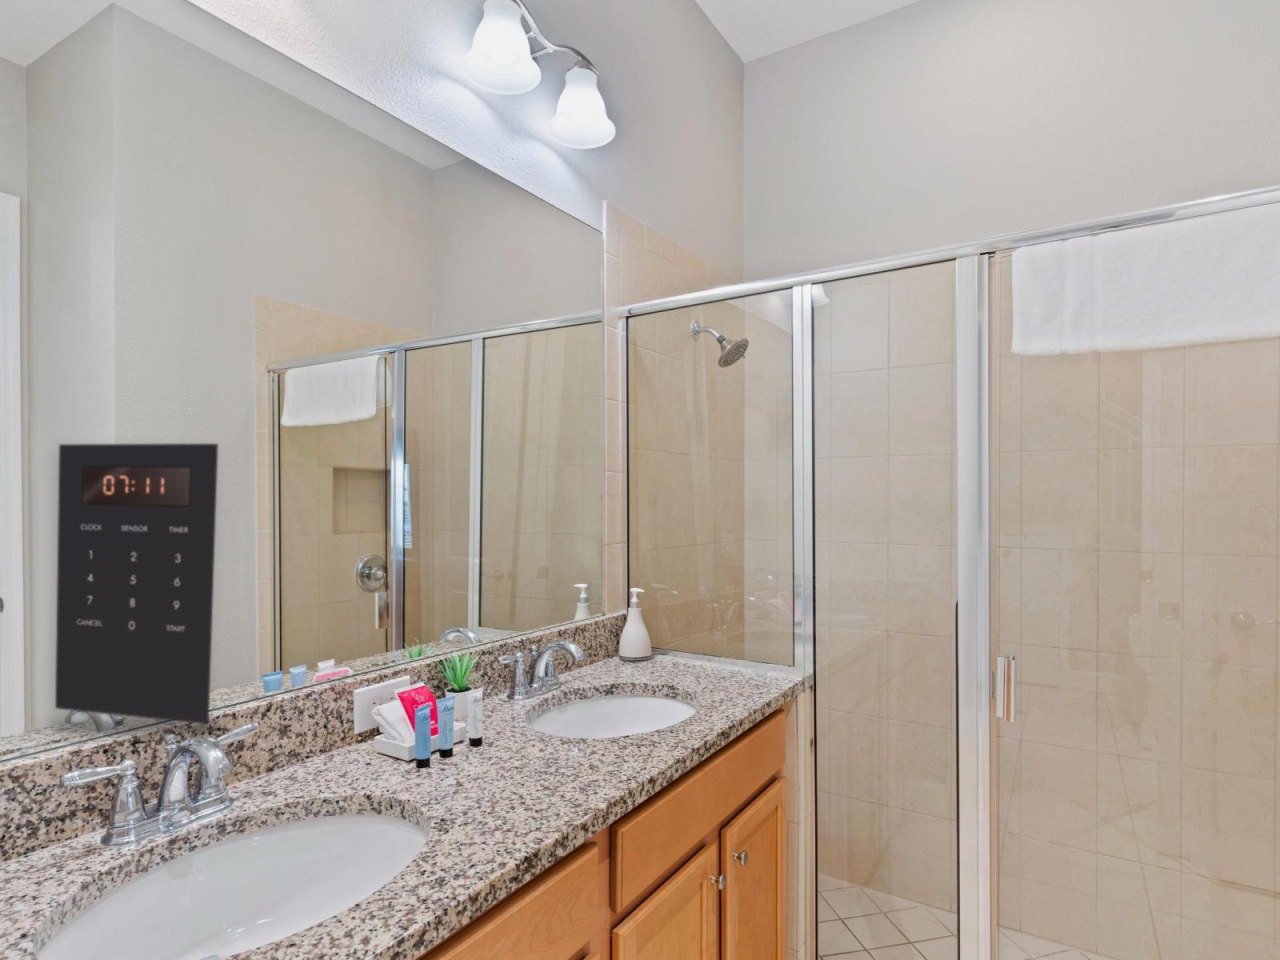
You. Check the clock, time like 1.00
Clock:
7.11
